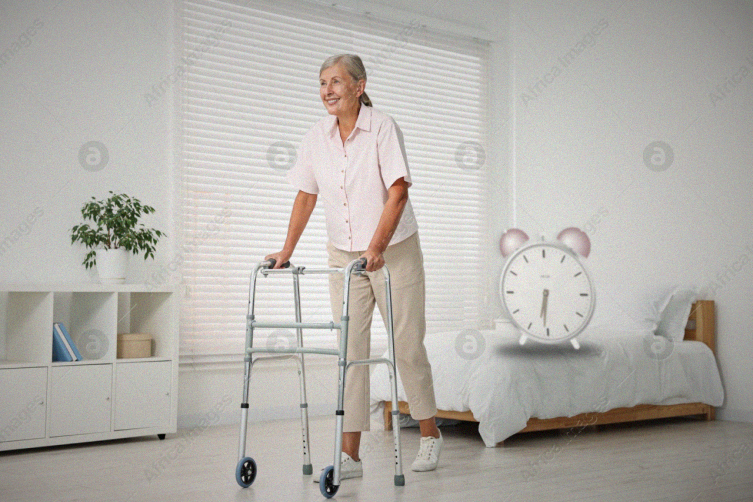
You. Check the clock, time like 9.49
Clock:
6.31
